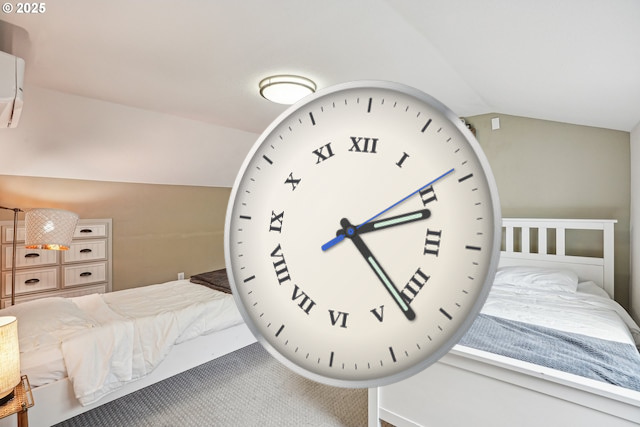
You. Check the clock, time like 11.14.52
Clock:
2.22.09
